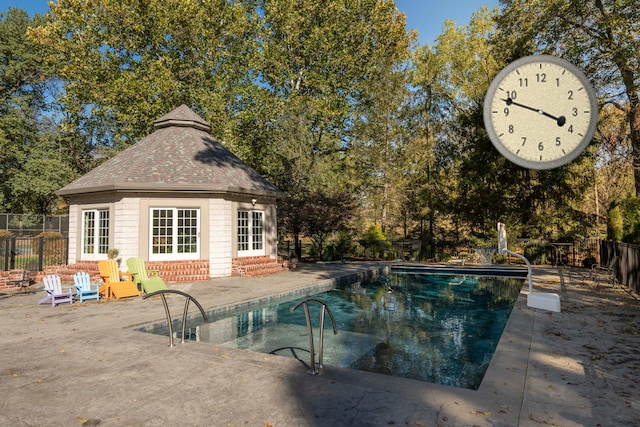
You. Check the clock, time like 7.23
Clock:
3.48
